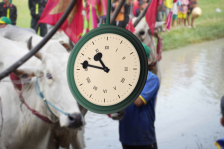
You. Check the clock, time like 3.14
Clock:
10.47
